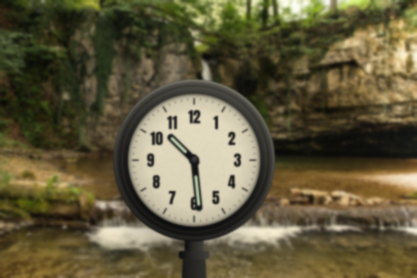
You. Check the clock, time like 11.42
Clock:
10.29
